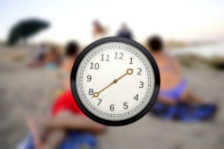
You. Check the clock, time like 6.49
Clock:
1.38
